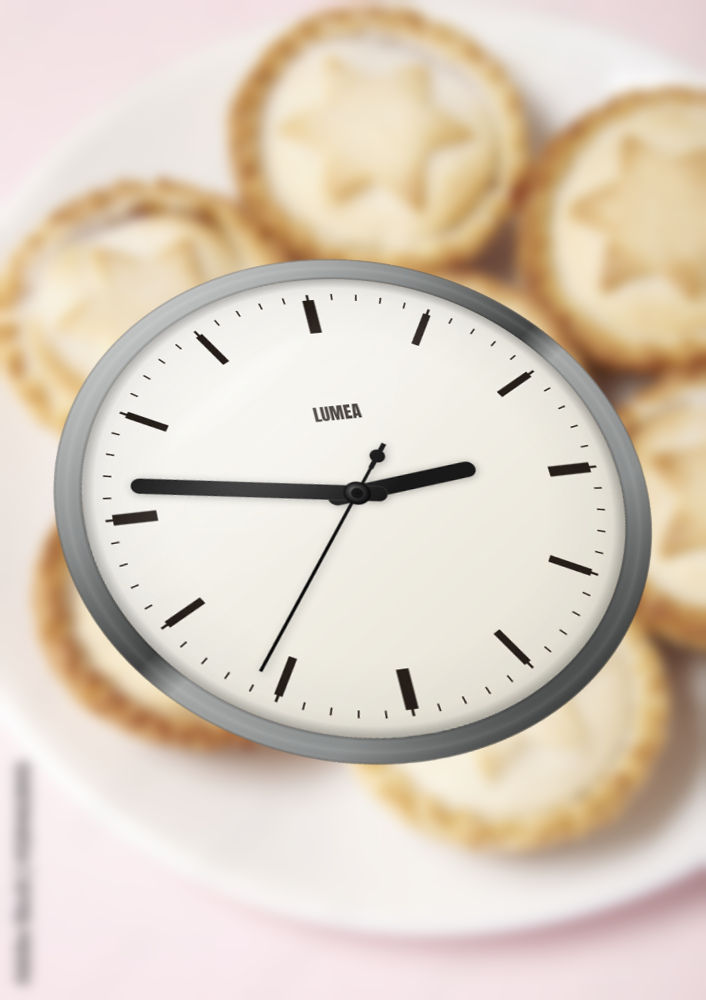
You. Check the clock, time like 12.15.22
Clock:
2.46.36
